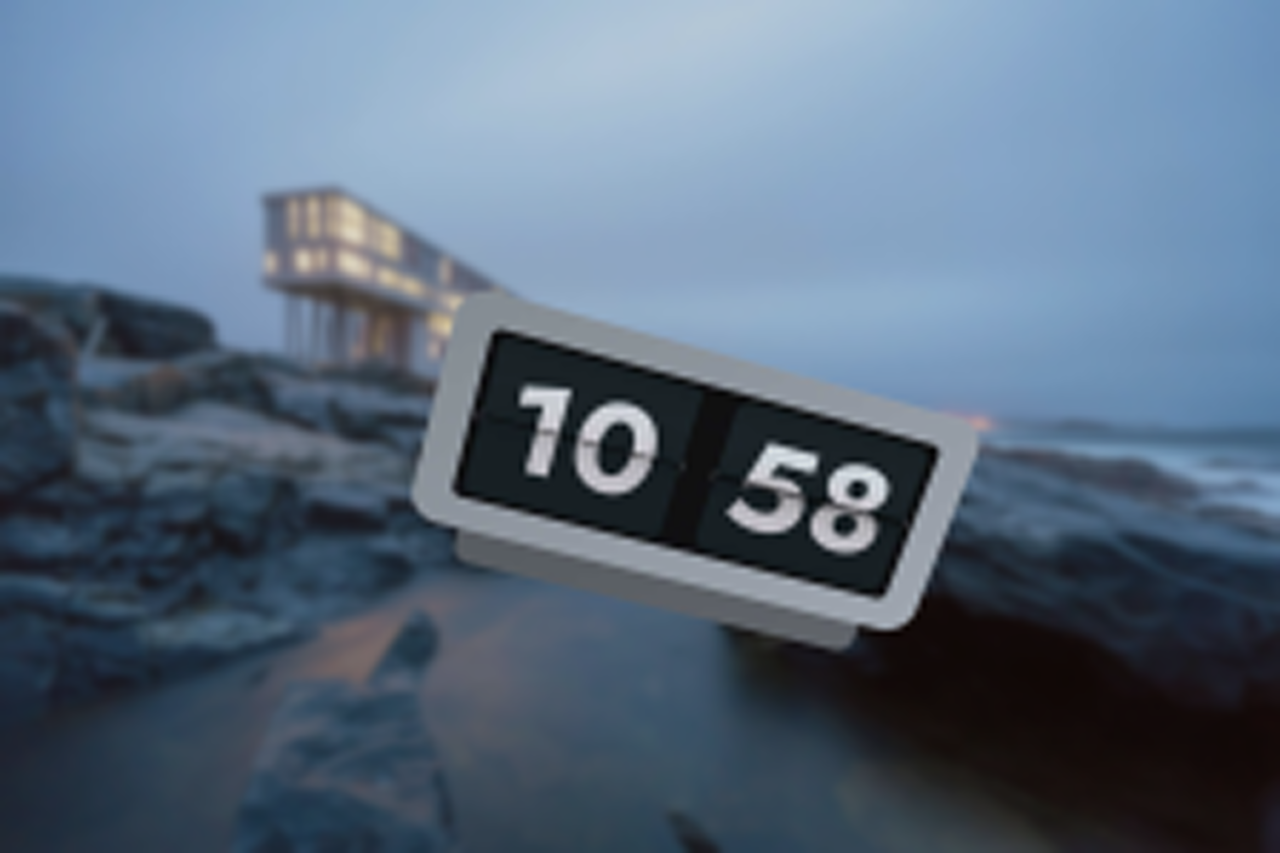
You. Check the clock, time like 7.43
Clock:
10.58
